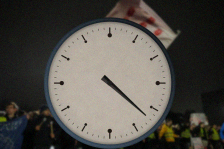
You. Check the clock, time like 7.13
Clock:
4.22
